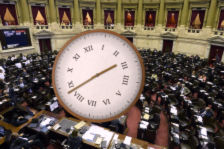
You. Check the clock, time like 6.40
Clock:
2.43
